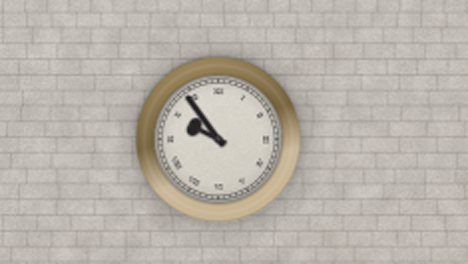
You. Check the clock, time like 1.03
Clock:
9.54
